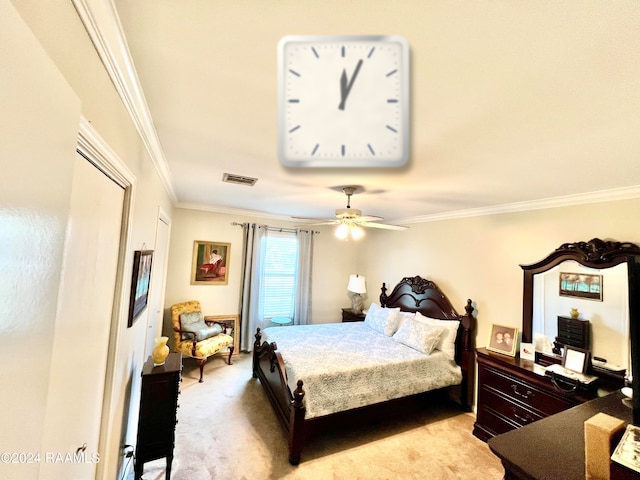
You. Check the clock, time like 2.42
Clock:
12.04
